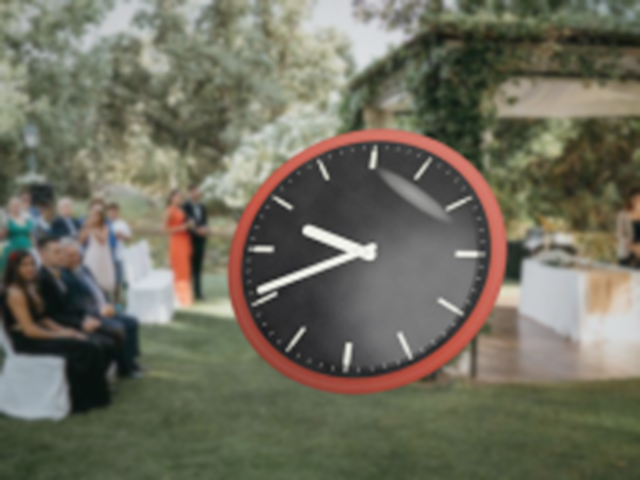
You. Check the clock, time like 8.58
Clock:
9.41
